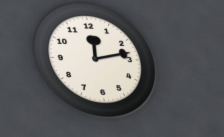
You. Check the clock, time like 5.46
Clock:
12.13
